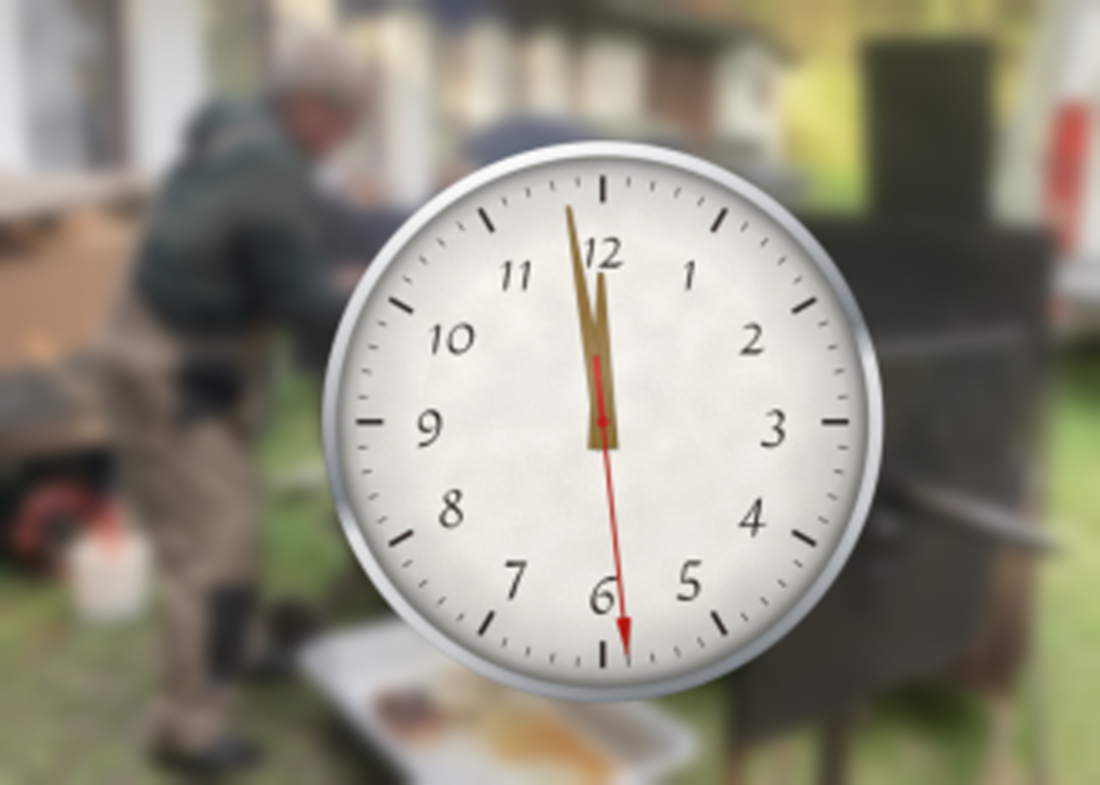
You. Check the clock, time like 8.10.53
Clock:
11.58.29
